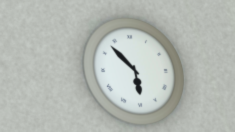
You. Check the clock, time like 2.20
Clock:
5.53
